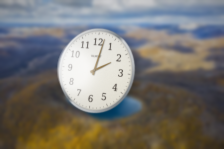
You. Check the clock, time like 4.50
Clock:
2.02
